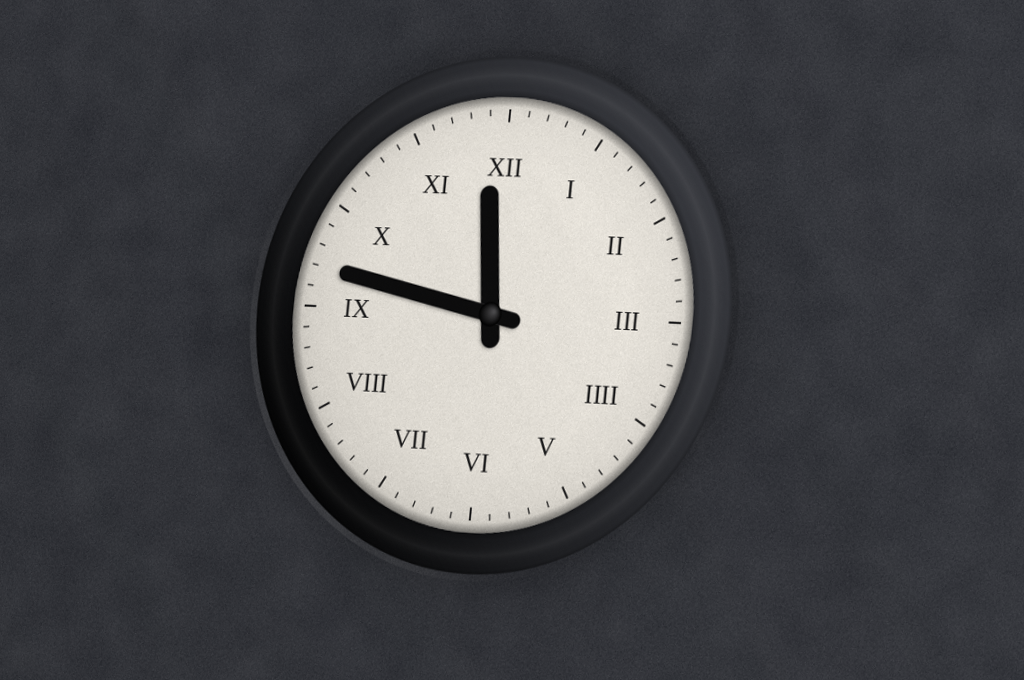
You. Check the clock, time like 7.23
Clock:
11.47
